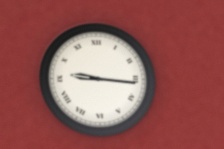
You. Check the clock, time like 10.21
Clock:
9.16
